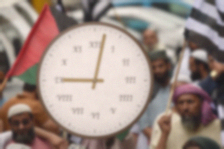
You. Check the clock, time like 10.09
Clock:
9.02
